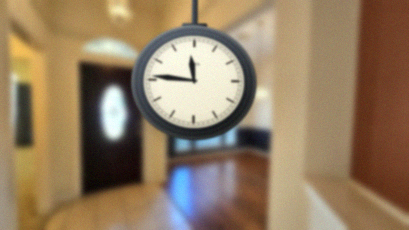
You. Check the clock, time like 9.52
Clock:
11.46
